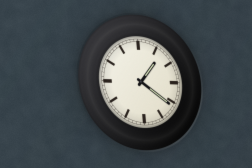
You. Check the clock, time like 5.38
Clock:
1.21
